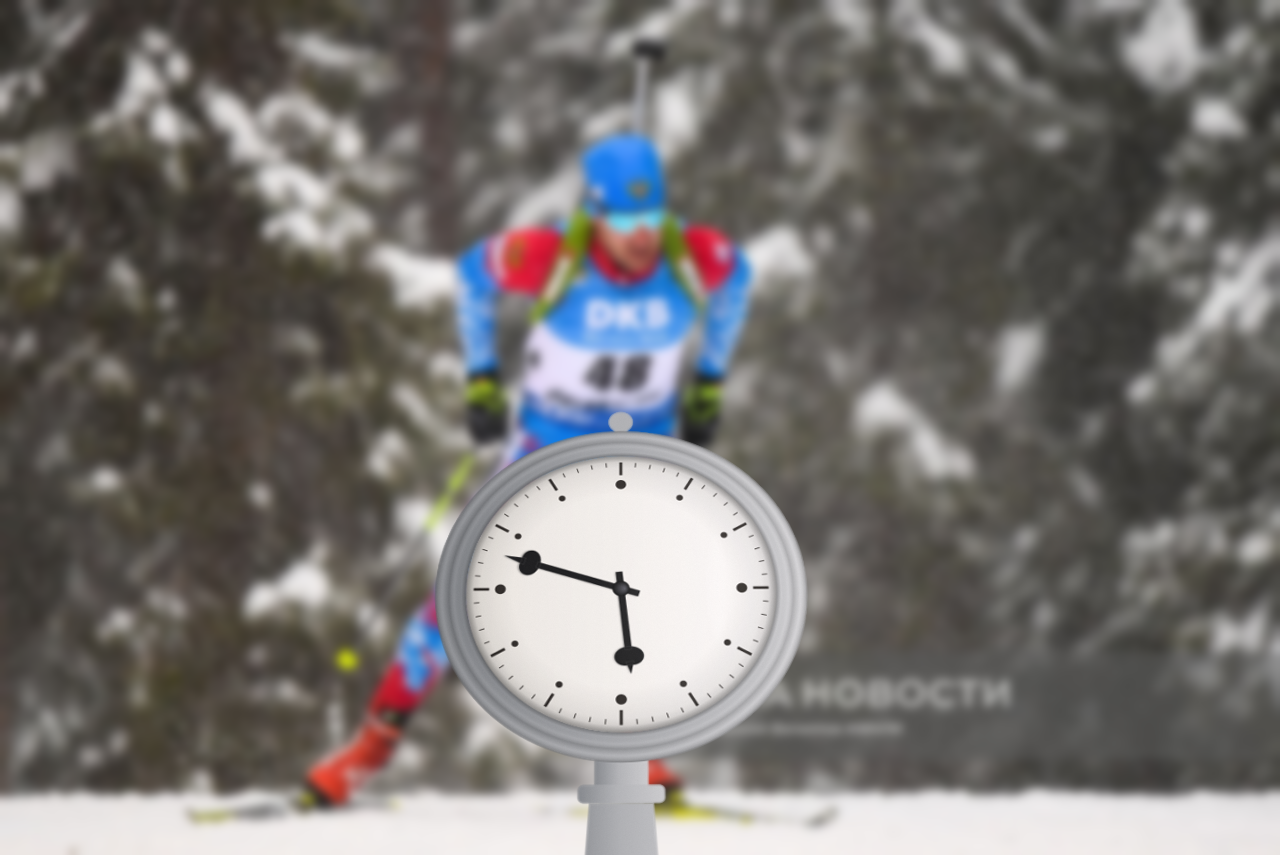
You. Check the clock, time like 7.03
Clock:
5.48
